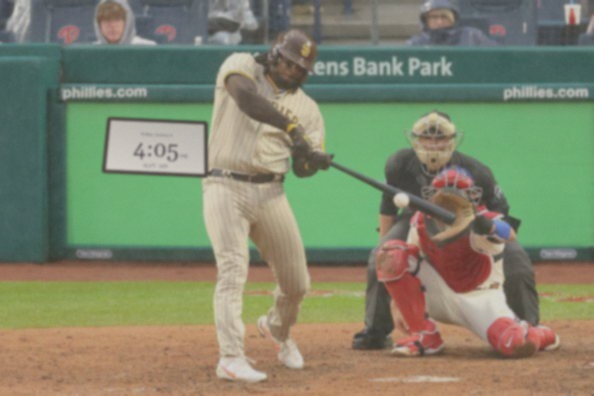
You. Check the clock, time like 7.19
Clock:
4.05
